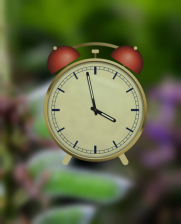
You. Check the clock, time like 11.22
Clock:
3.58
